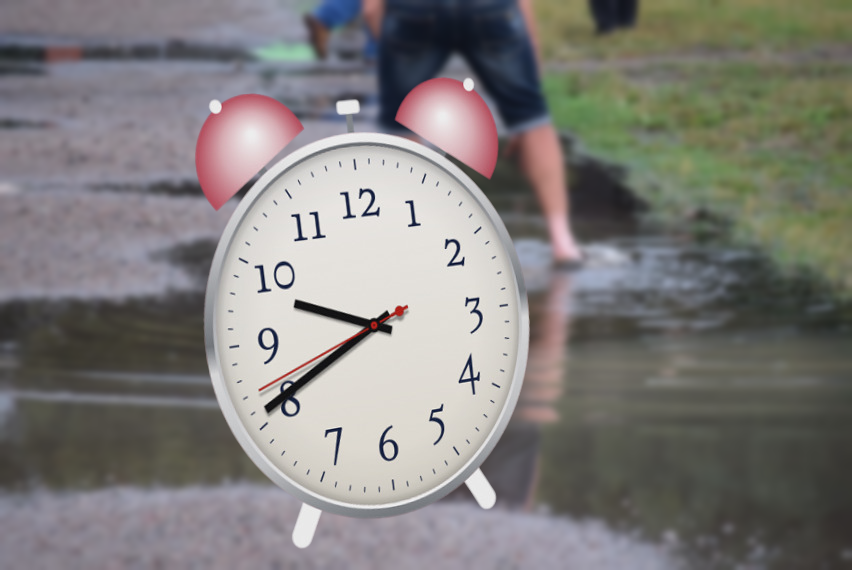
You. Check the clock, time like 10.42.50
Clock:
9.40.42
